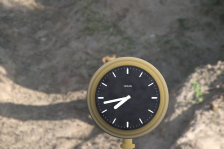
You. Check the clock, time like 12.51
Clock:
7.43
